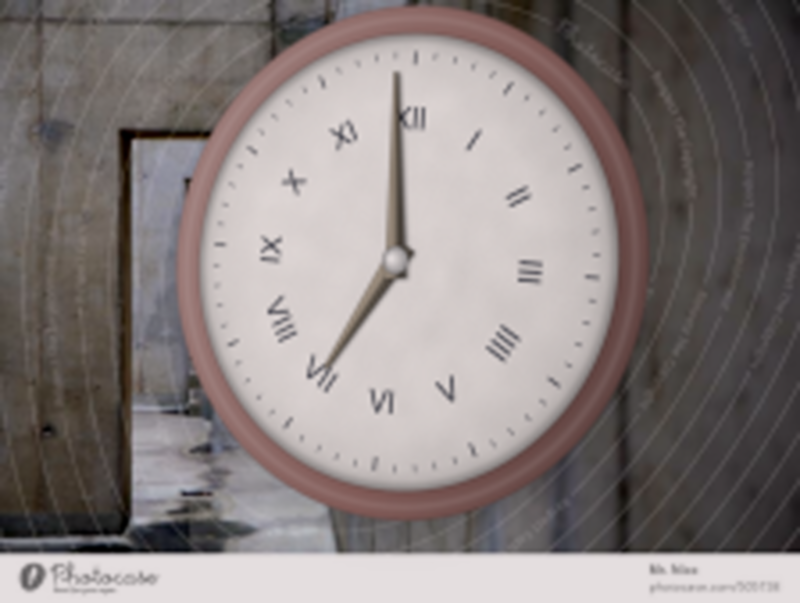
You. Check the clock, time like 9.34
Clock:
6.59
